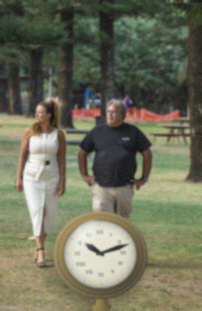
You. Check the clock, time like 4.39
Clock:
10.12
